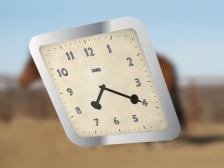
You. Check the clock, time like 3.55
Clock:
7.20
